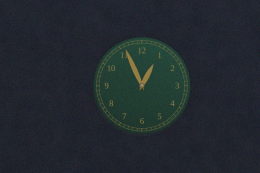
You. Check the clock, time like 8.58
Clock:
12.56
